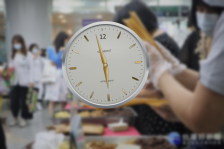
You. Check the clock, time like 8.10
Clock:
5.58
